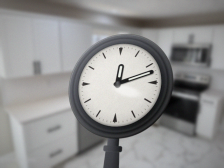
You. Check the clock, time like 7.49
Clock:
12.12
